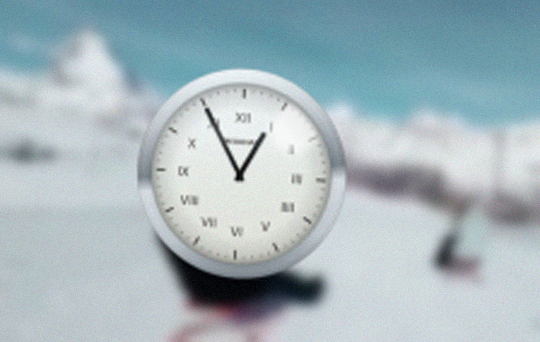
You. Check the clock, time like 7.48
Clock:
12.55
